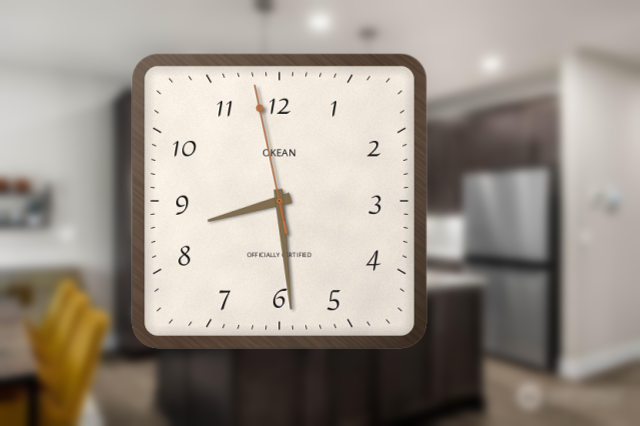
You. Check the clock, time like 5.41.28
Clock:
8.28.58
